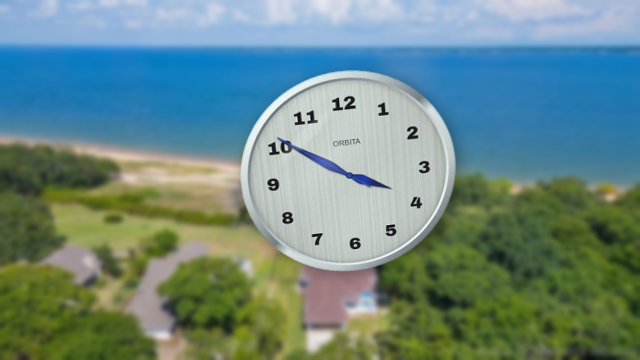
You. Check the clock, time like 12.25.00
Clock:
3.50.51
